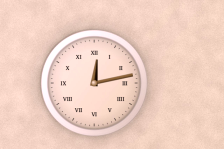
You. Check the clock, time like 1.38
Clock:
12.13
